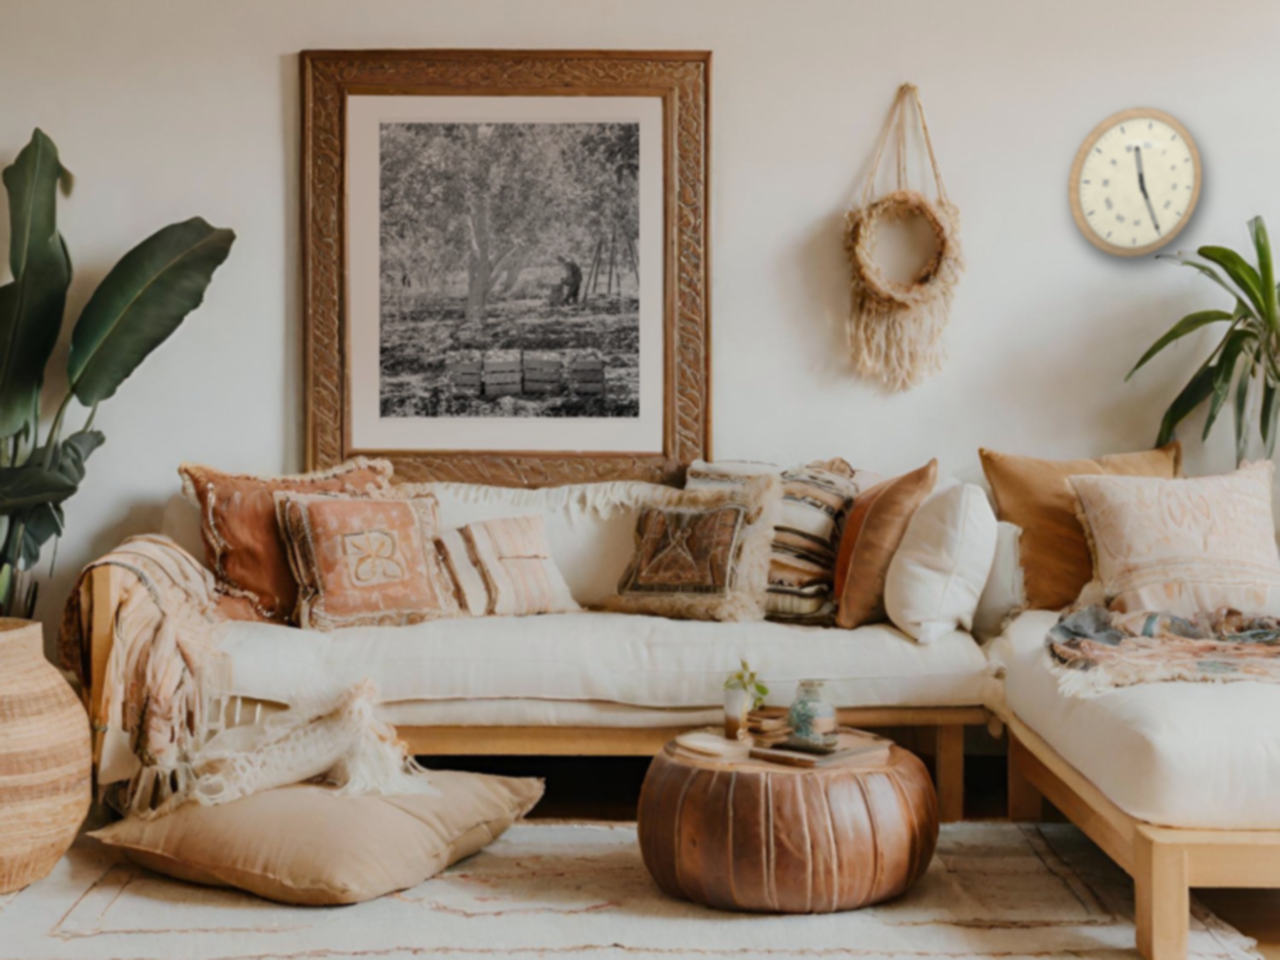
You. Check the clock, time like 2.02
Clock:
11.25
